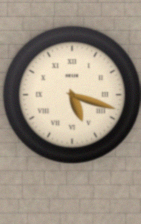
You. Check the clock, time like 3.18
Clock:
5.18
